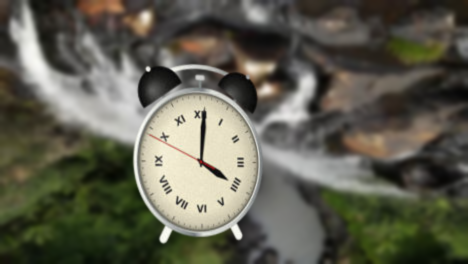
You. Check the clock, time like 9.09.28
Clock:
4.00.49
